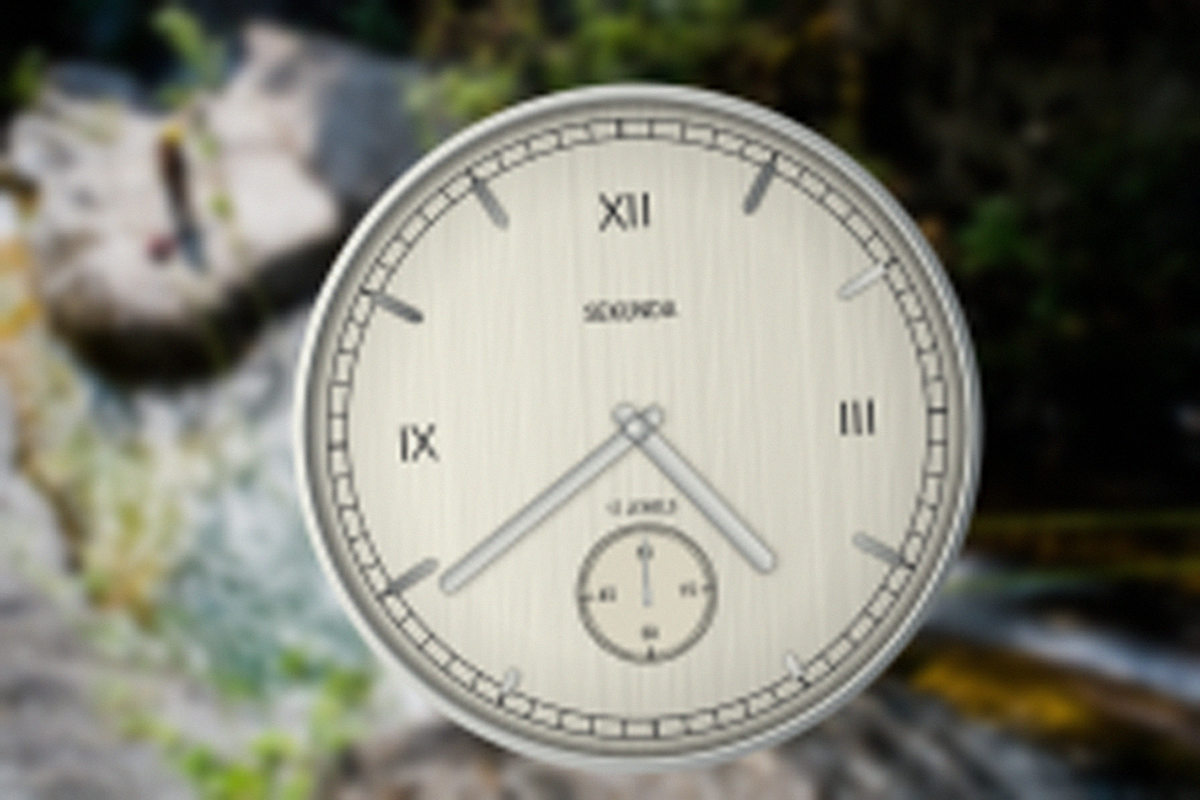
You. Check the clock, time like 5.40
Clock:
4.39
